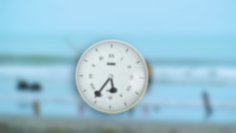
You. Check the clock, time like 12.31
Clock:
5.36
